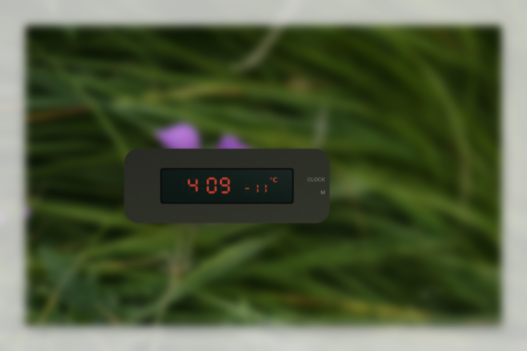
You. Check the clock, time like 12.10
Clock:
4.09
